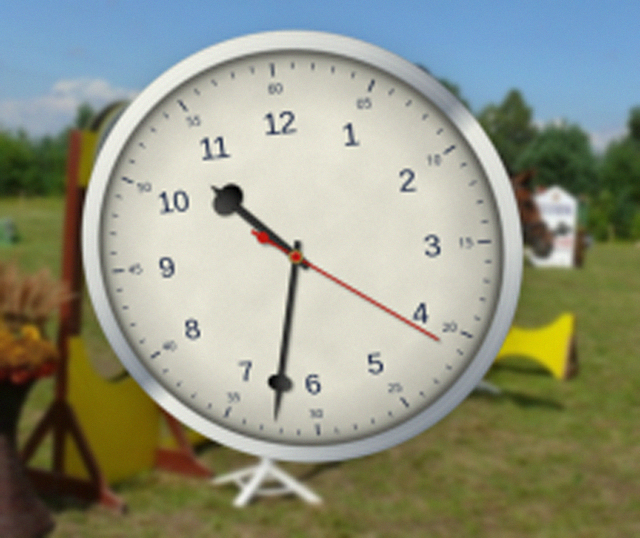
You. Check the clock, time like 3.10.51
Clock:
10.32.21
